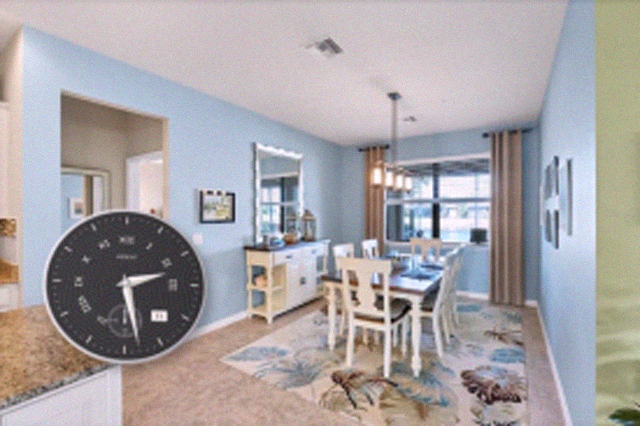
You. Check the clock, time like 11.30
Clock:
2.28
